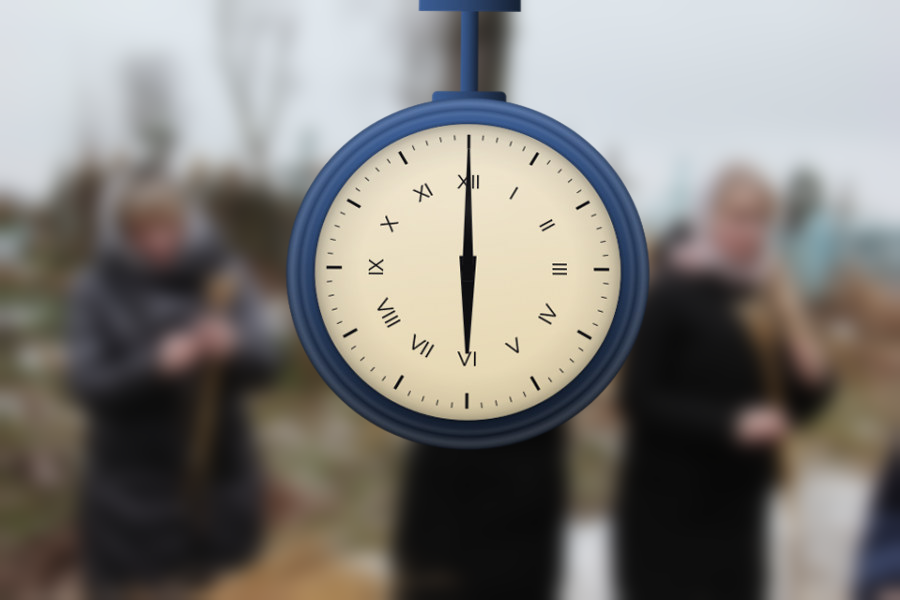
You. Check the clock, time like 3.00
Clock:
6.00
